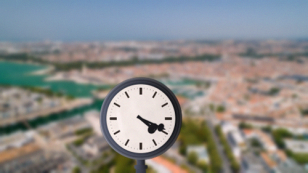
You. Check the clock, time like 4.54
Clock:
4.19
